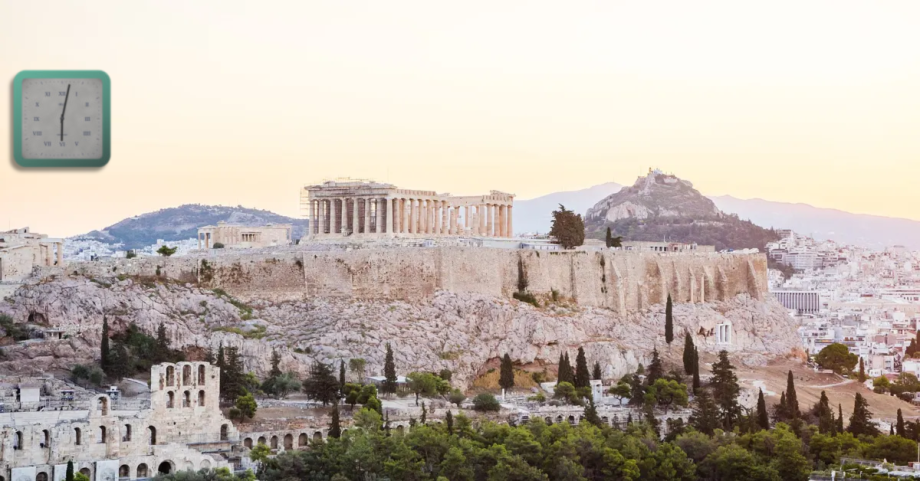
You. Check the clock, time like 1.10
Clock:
6.02
